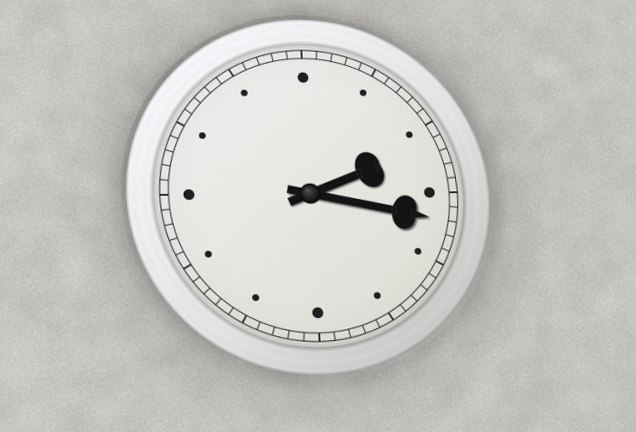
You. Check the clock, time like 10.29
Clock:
2.17
